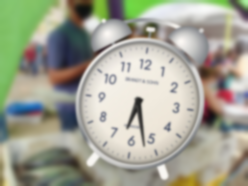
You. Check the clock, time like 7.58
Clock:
6.27
